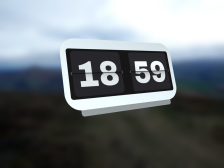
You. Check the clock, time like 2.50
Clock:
18.59
